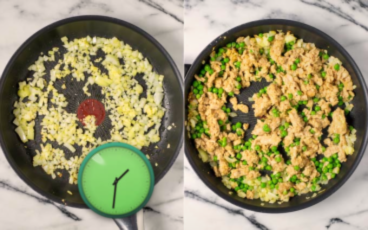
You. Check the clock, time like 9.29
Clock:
1.31
